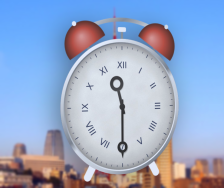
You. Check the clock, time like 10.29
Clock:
11.30
